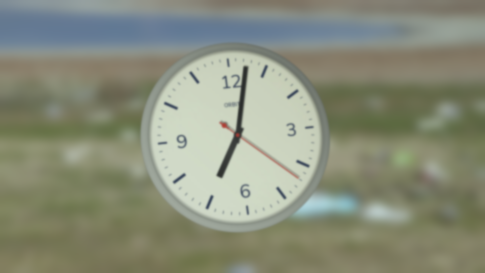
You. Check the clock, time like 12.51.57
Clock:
7.02.22
